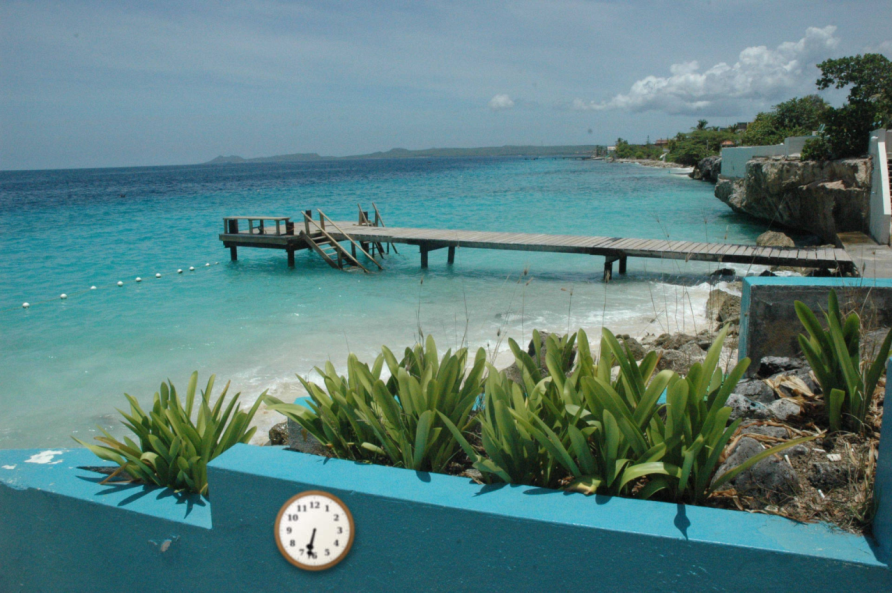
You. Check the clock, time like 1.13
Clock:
6.32
